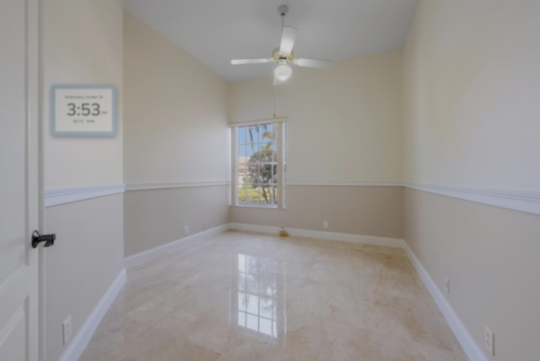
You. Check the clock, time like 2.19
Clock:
3.53
